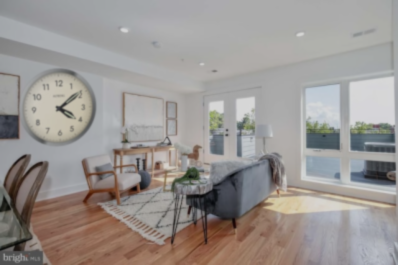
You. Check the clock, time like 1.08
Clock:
4.09
